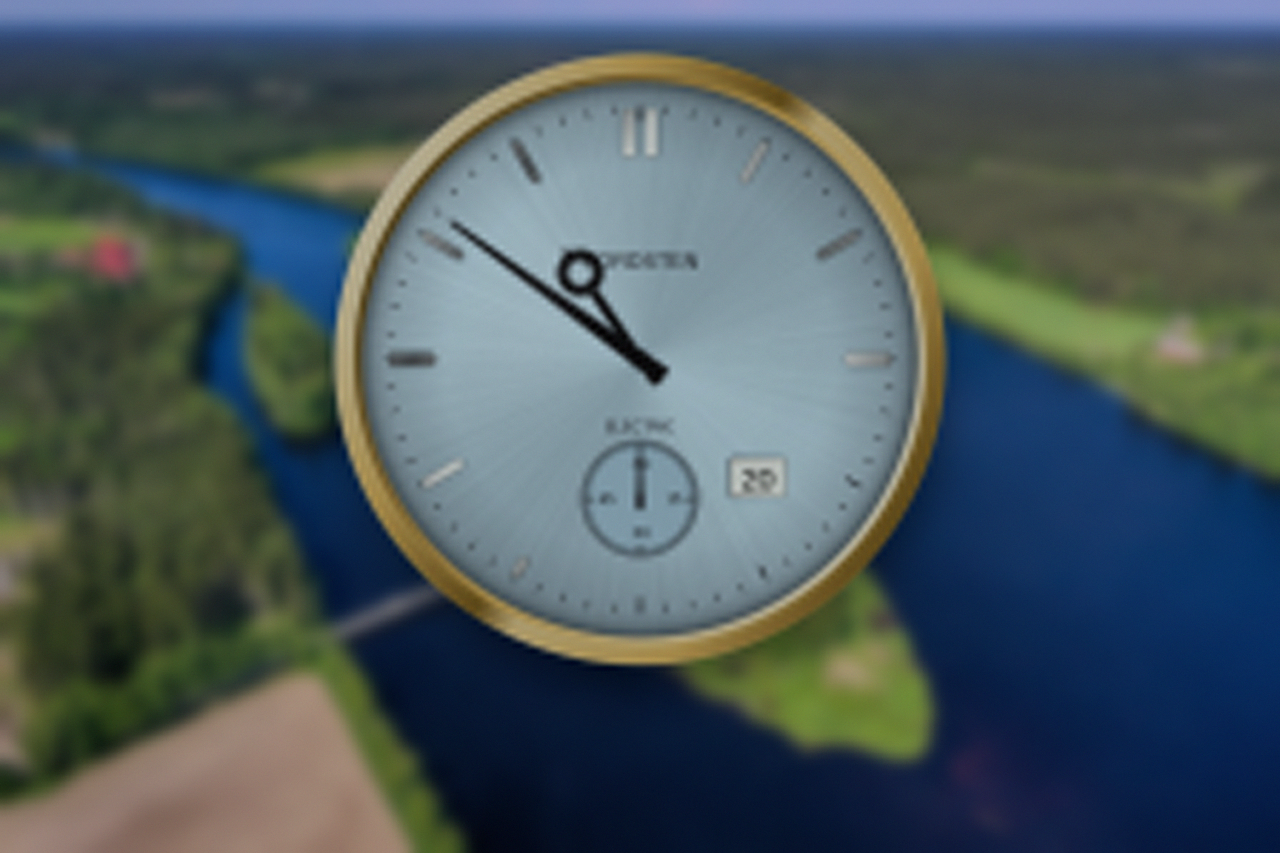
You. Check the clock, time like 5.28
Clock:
10.51
